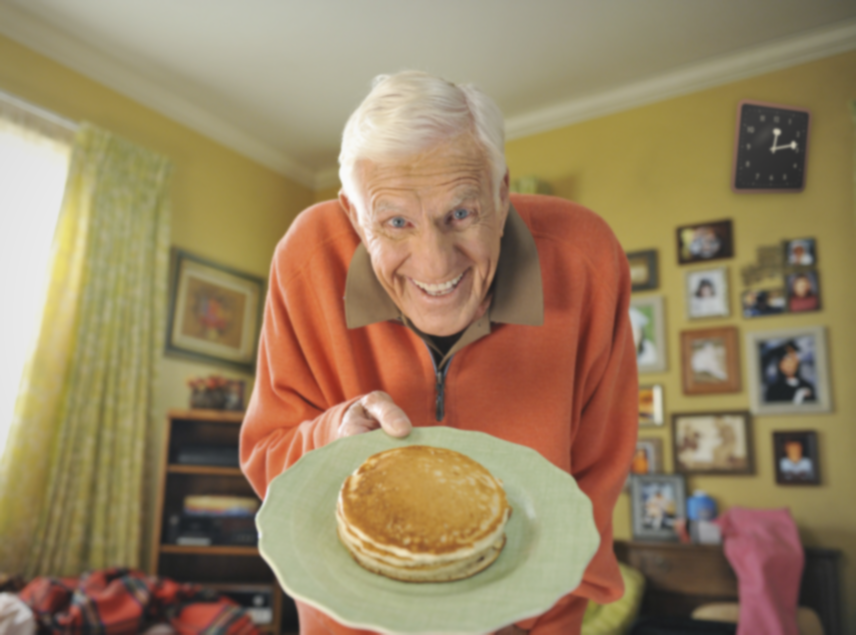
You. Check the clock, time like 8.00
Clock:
12.13
